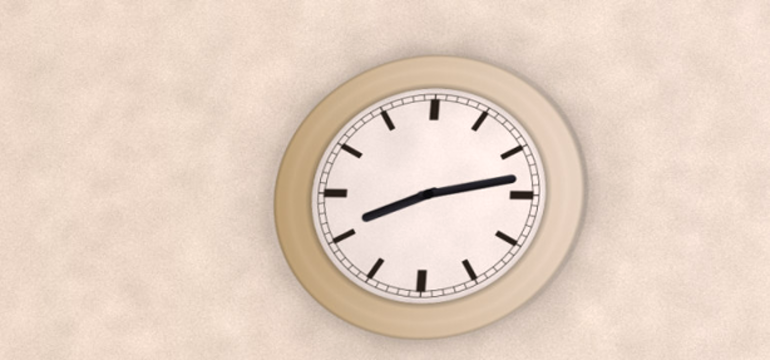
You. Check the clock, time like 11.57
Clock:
8.13
